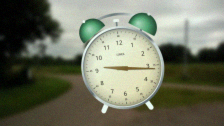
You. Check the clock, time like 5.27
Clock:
9.16
